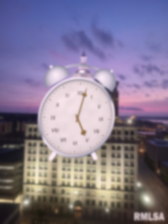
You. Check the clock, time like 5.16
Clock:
5.02
